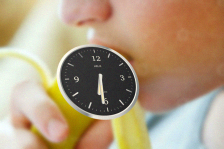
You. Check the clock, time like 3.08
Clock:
6.31
